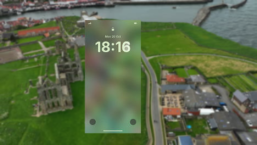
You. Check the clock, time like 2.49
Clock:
18.16
